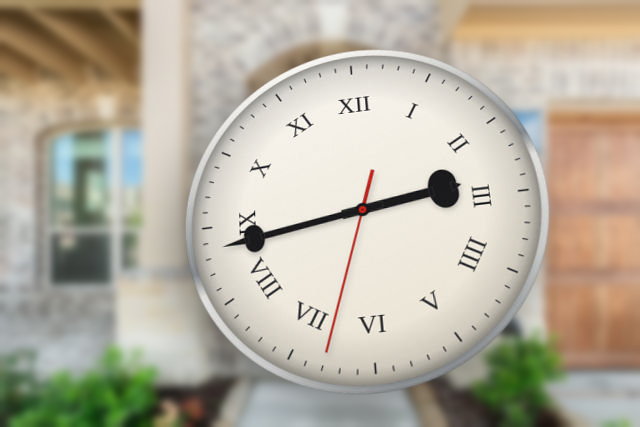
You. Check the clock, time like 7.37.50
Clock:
2.43.33
